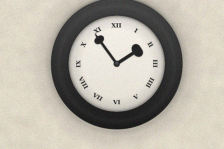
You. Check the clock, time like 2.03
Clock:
1.54
